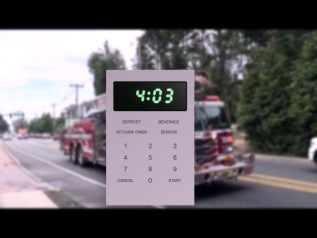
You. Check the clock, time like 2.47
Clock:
4.03
